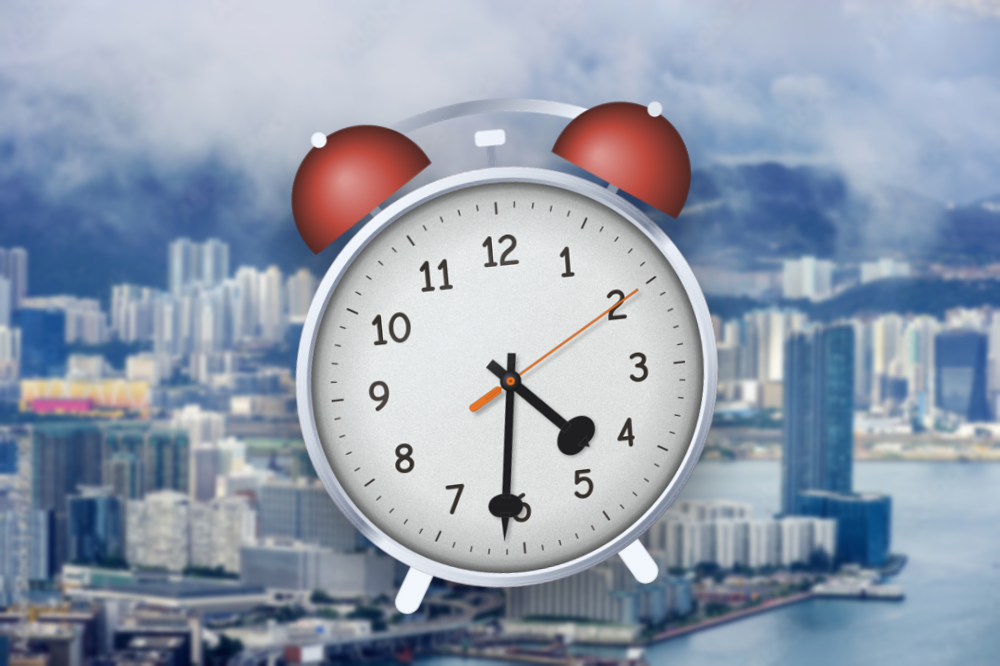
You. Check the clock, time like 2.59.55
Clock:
4.31.10
